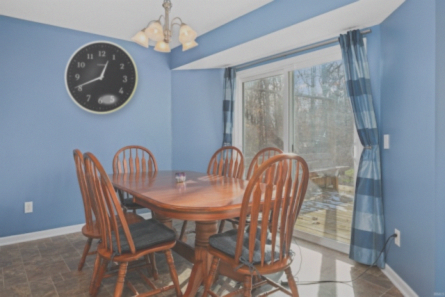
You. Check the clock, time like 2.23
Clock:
12.41
